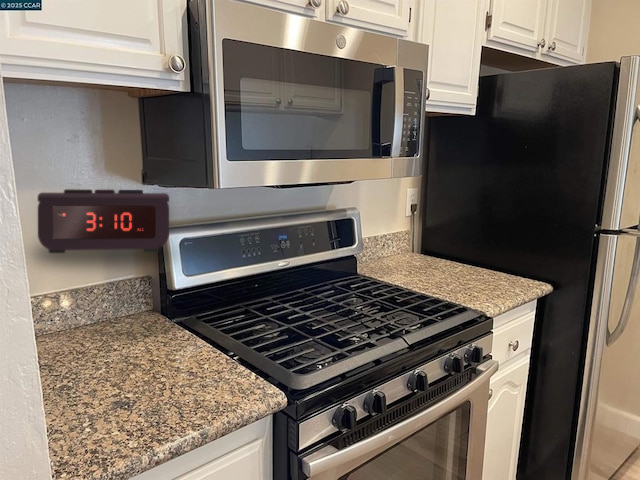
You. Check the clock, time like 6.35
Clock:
3.10
